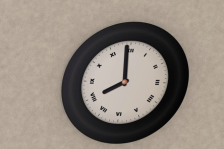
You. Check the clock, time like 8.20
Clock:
7.59
